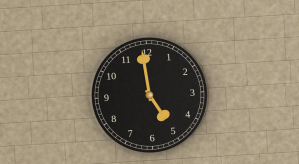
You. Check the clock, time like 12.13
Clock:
4.59
